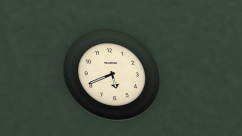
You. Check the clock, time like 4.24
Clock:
5.41
